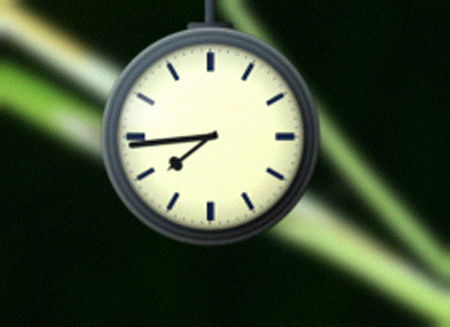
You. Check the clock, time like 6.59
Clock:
7.44
